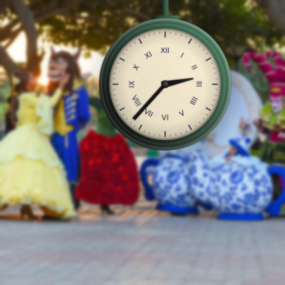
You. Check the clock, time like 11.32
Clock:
2.37
